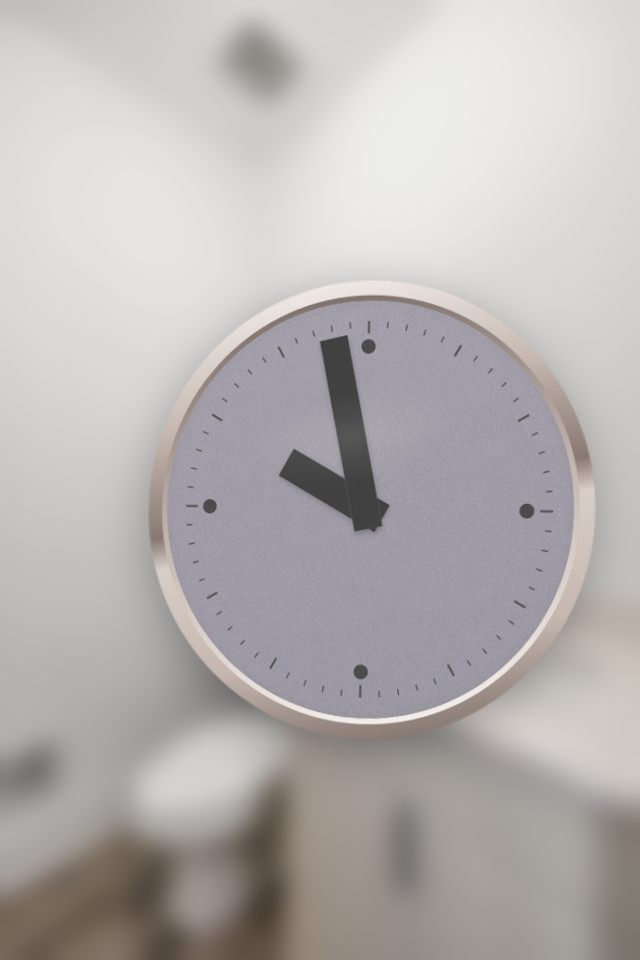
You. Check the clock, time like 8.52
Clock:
9.58
